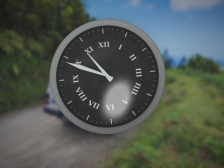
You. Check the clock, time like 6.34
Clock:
10.49
